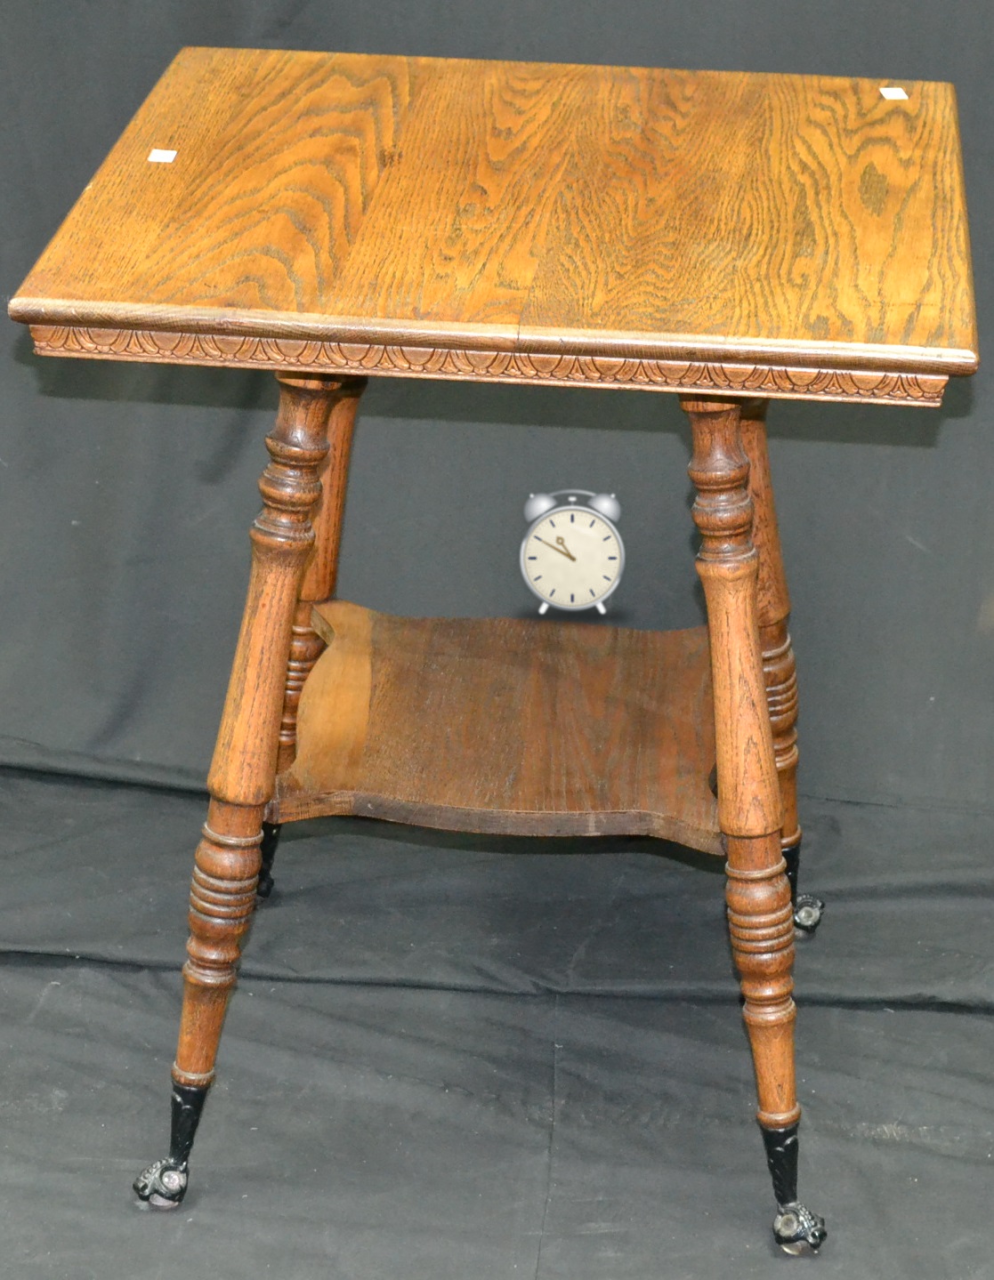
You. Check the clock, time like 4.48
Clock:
10.50
